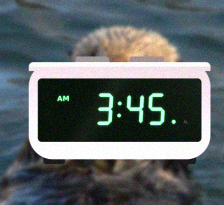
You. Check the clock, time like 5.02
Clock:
3.45
